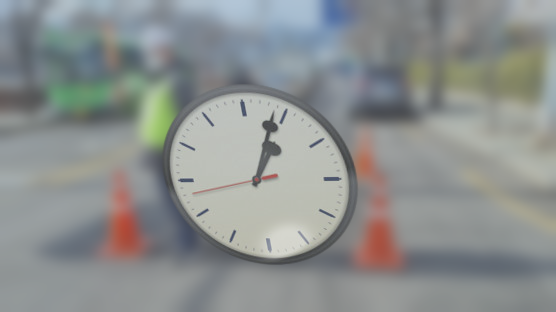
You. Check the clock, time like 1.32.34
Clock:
1.03.43
